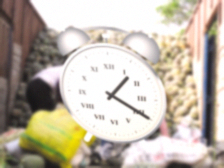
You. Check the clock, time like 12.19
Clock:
1.20
